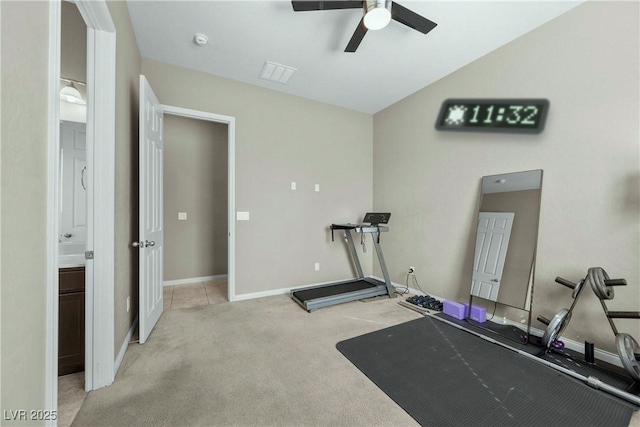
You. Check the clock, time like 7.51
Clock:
11.32
